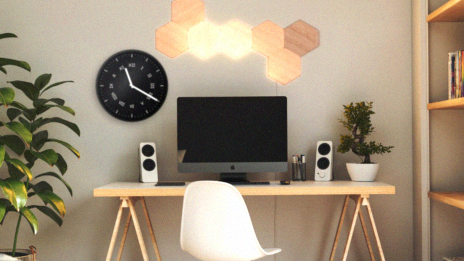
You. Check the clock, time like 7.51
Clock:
11.20
